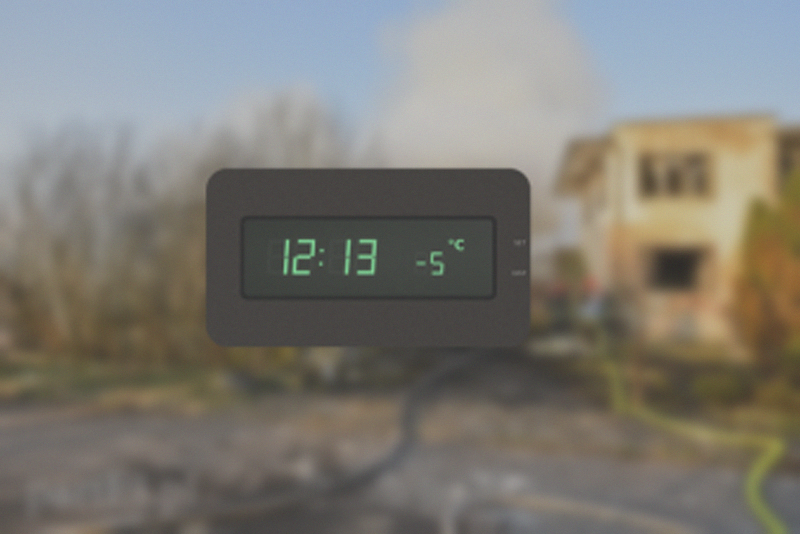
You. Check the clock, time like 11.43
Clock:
12.13
